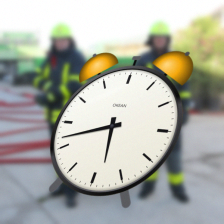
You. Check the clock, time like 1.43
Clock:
5.42
